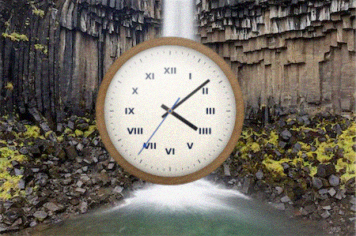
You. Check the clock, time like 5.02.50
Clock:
4.08.36
